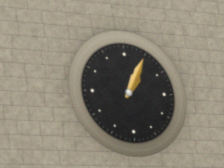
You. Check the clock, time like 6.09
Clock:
1.05
